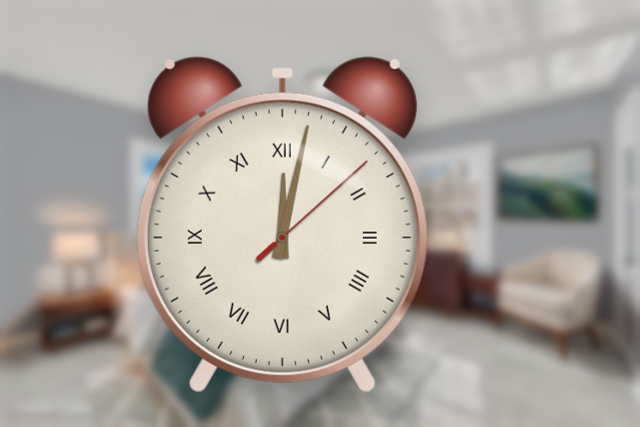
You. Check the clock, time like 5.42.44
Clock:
12.02.08
